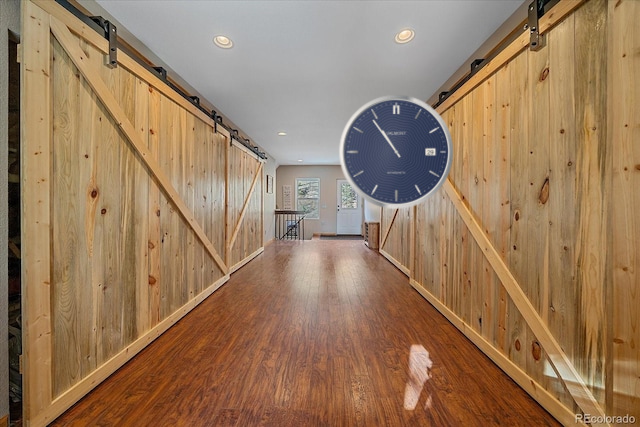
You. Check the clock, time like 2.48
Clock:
10.54
